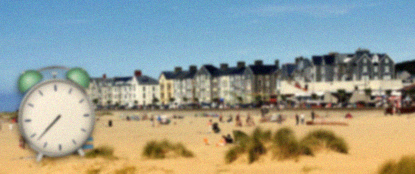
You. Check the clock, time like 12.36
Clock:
7.38
